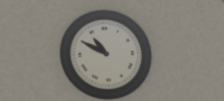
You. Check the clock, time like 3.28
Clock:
10.50
